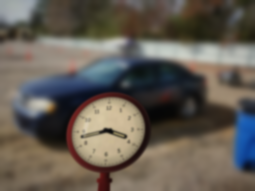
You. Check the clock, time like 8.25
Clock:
3.43
